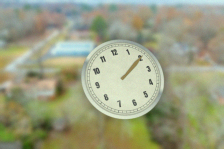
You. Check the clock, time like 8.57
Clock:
2.10
